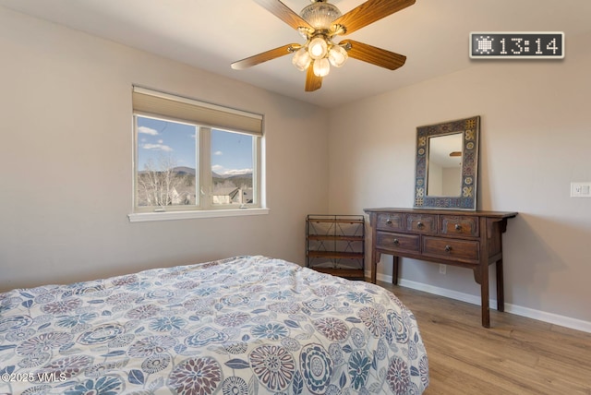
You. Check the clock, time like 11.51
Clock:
13.14
